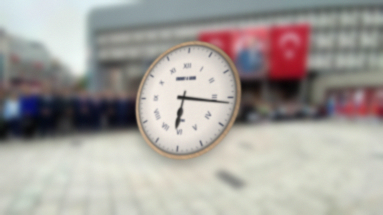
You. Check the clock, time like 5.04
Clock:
6.16
